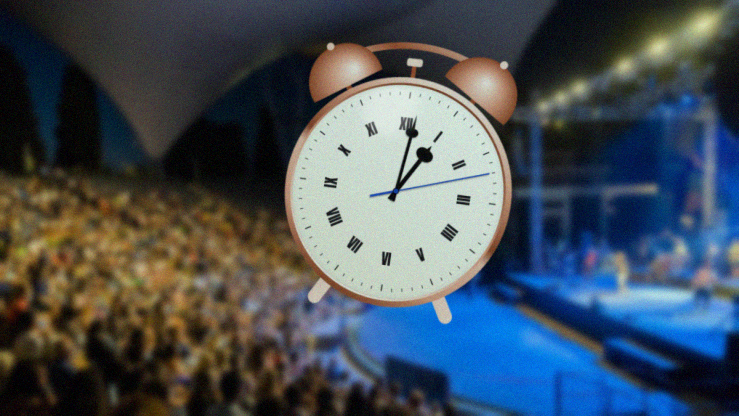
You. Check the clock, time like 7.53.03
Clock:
1.01.12
